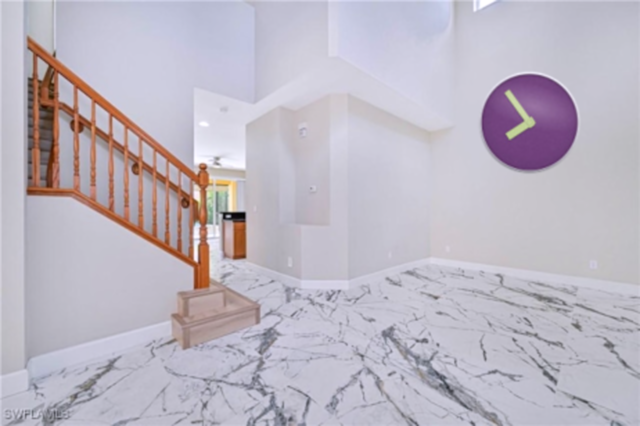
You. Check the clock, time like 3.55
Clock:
7.54
